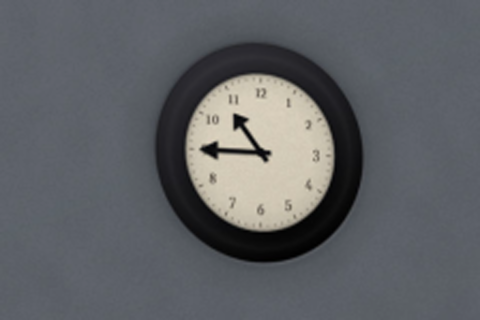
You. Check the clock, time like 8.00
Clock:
10.45
